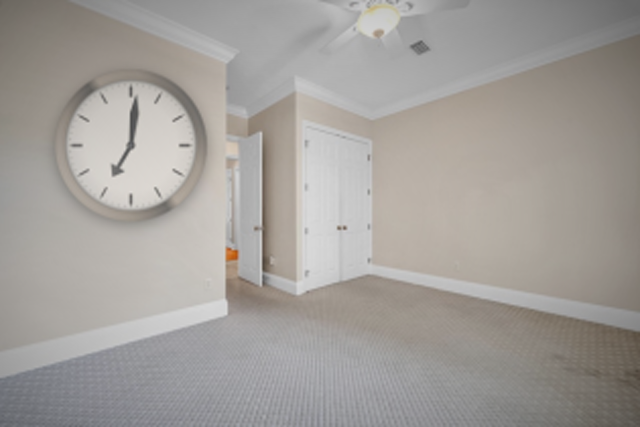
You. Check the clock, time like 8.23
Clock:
7.01
